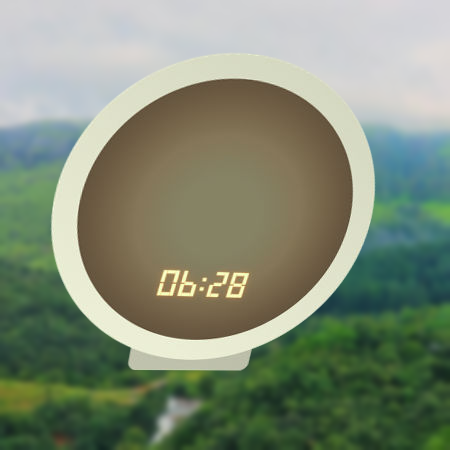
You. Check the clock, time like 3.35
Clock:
6.28
